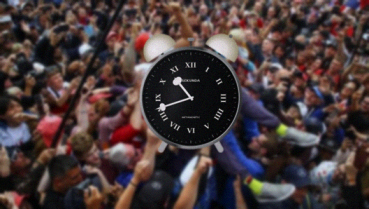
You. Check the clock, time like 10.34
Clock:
10.42
